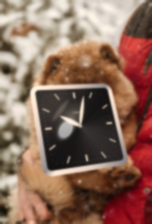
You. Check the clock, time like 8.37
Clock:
10.03
